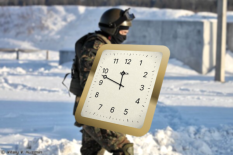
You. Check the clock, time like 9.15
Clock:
11.48
